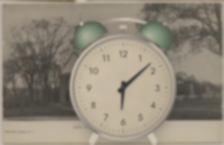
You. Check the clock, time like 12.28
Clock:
6.08
